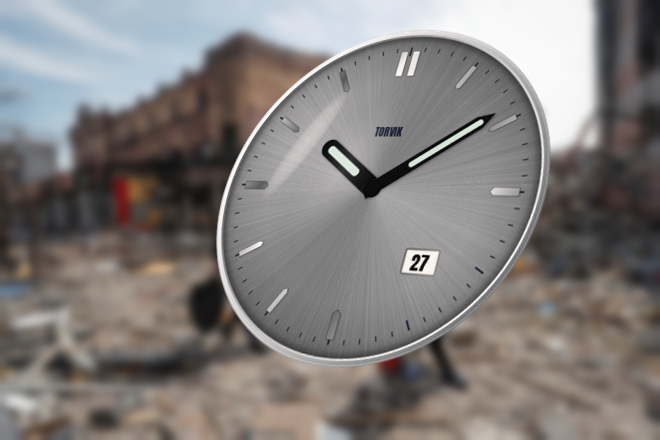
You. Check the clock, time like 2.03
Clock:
10.09
